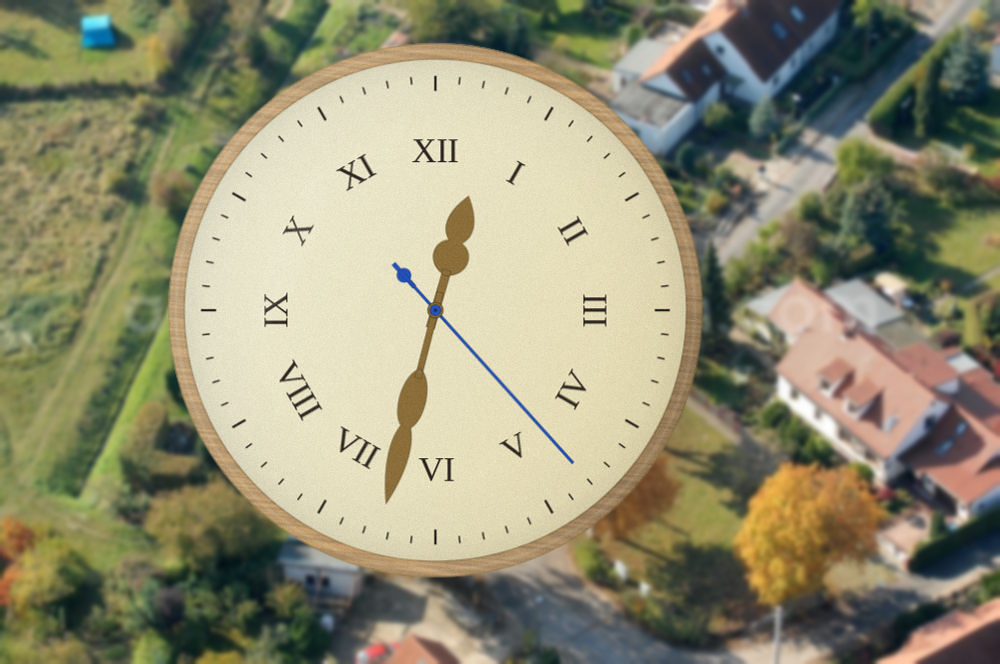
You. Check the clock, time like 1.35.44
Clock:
12.32.23
